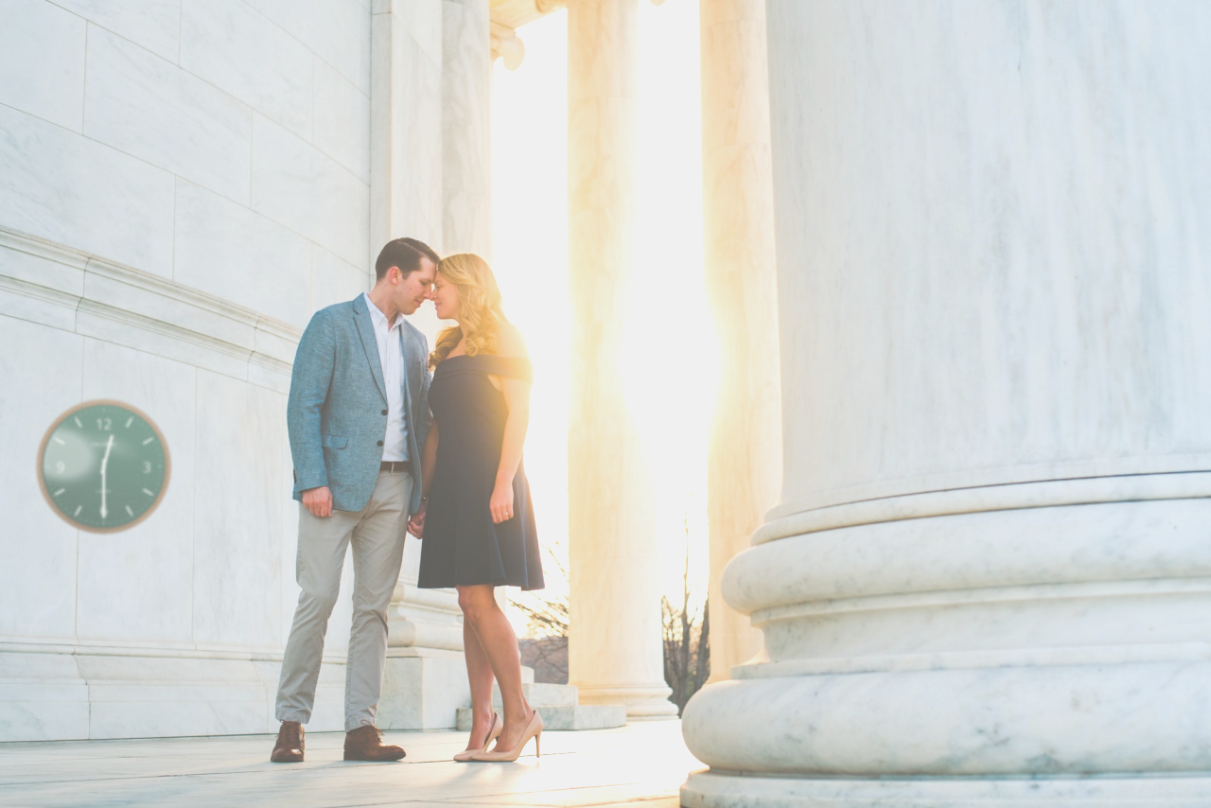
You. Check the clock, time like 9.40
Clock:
12.30
